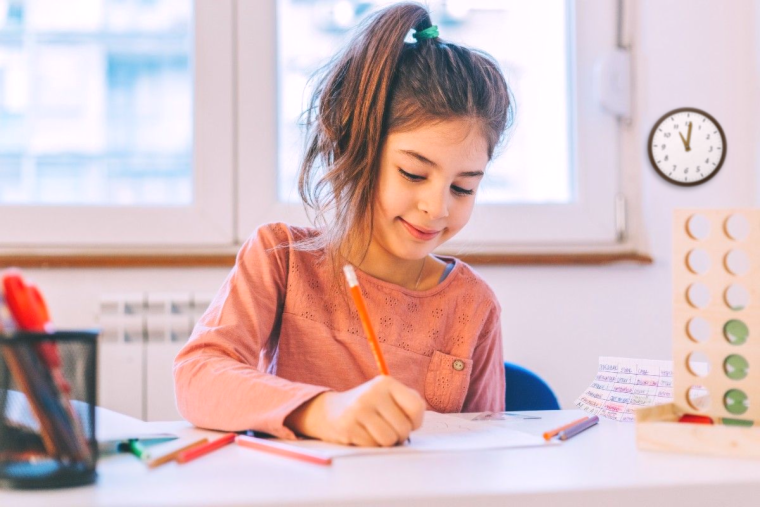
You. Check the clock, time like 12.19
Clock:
11.01
